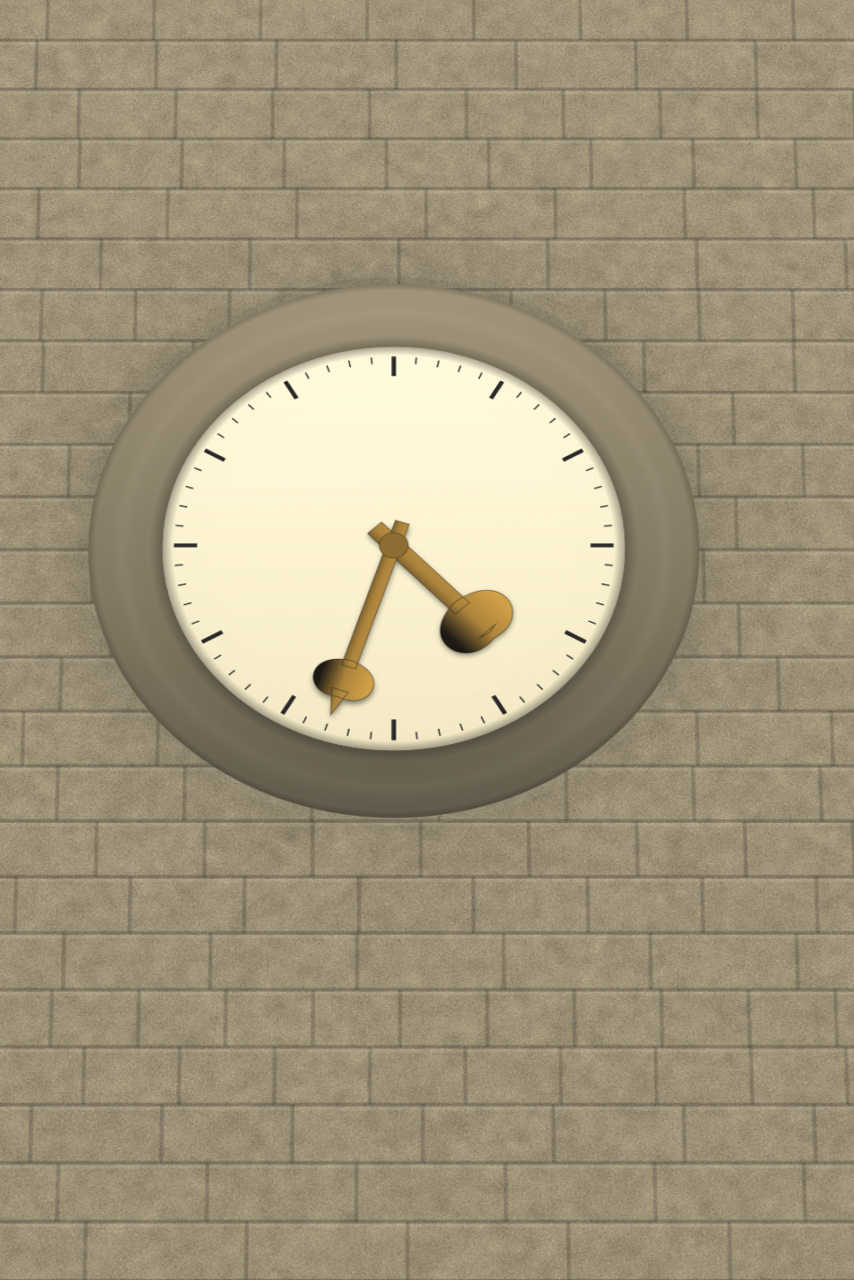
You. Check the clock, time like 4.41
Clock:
4.33
